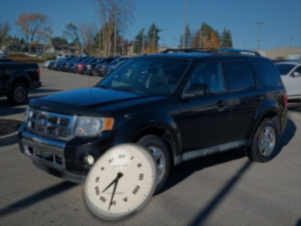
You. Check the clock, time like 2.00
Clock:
7.31
